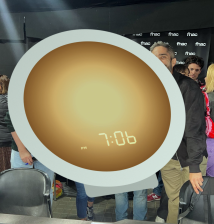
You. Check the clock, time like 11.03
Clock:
7.06
